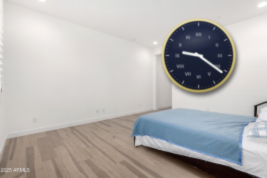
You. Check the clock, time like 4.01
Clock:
9.21
